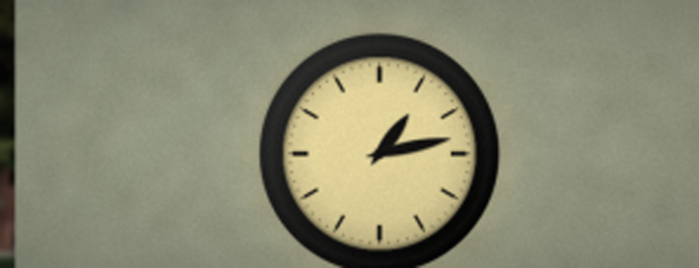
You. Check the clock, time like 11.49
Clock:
1.13
